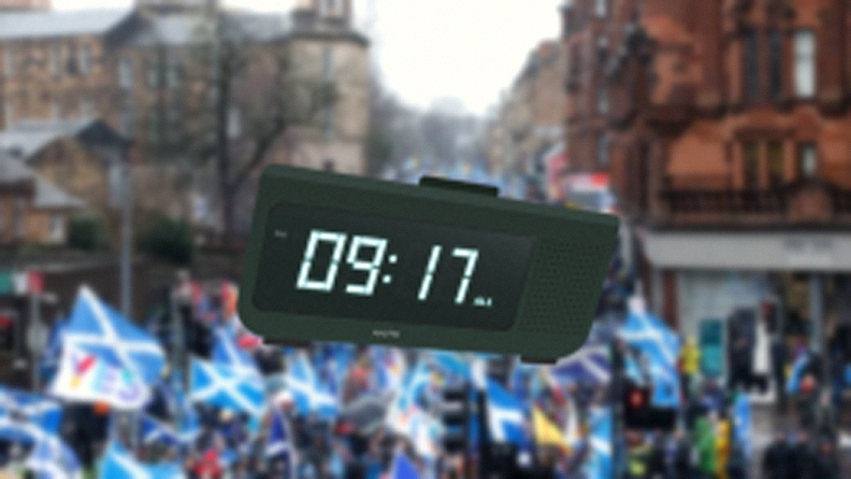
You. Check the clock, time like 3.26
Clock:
9.17
